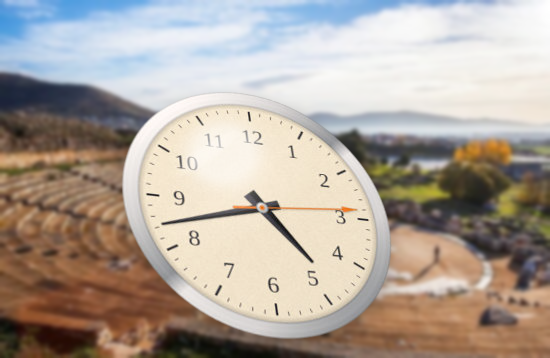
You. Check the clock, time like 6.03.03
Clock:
4.42.14
